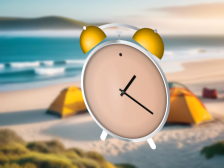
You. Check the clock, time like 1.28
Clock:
1.20
